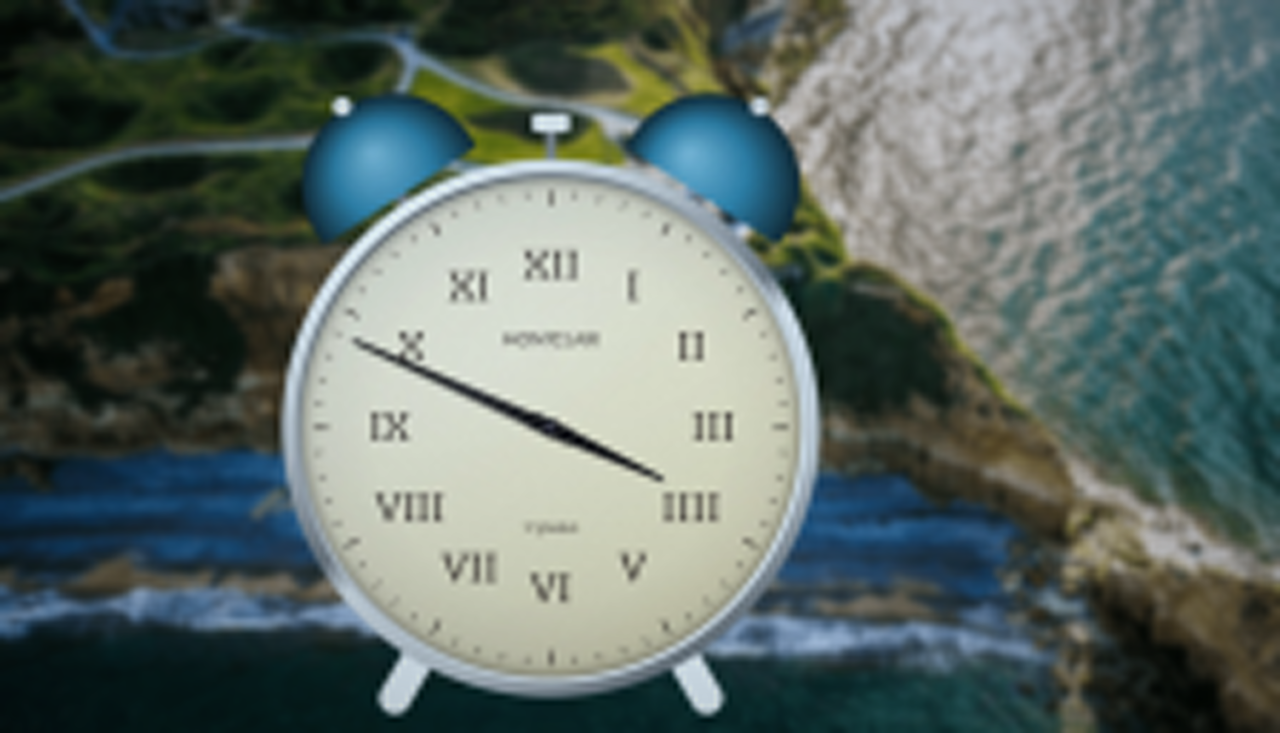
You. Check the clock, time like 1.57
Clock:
3.49
